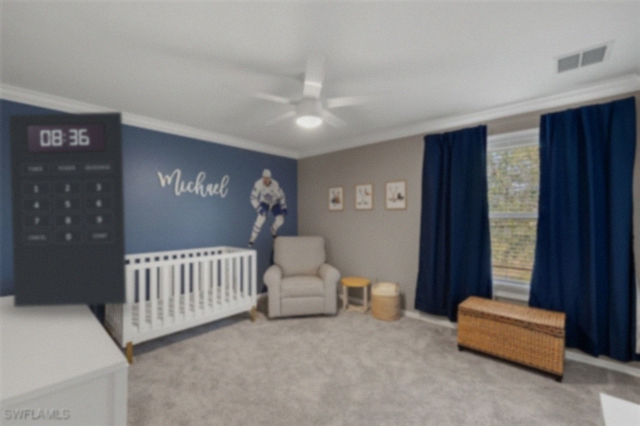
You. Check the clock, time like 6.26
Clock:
8.36
